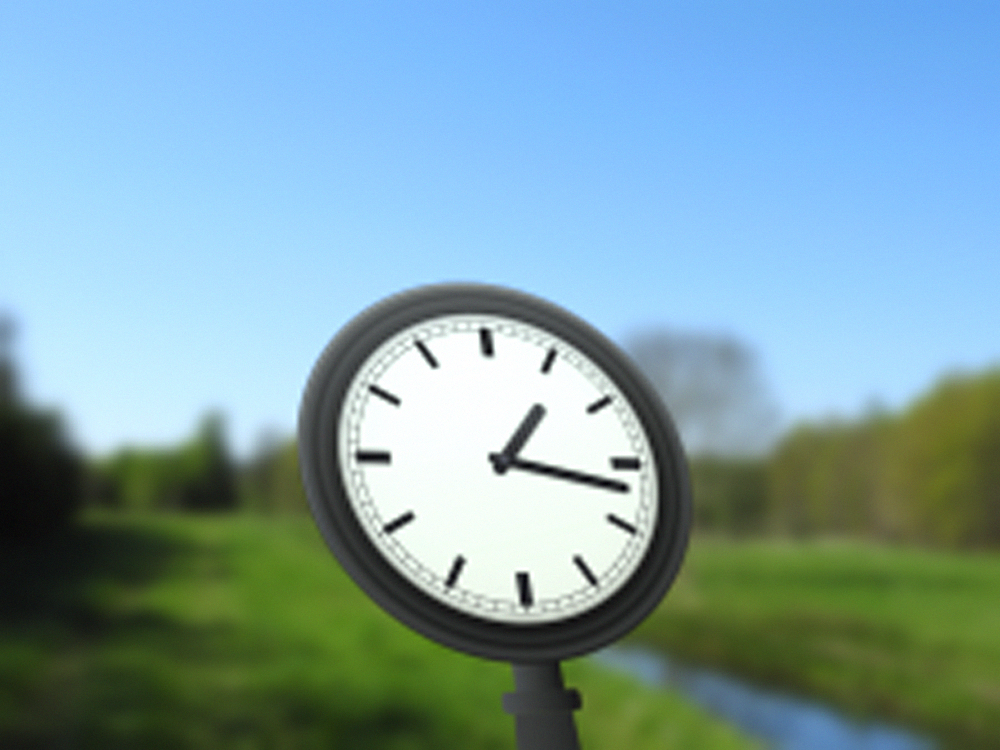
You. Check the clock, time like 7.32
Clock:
1.17
